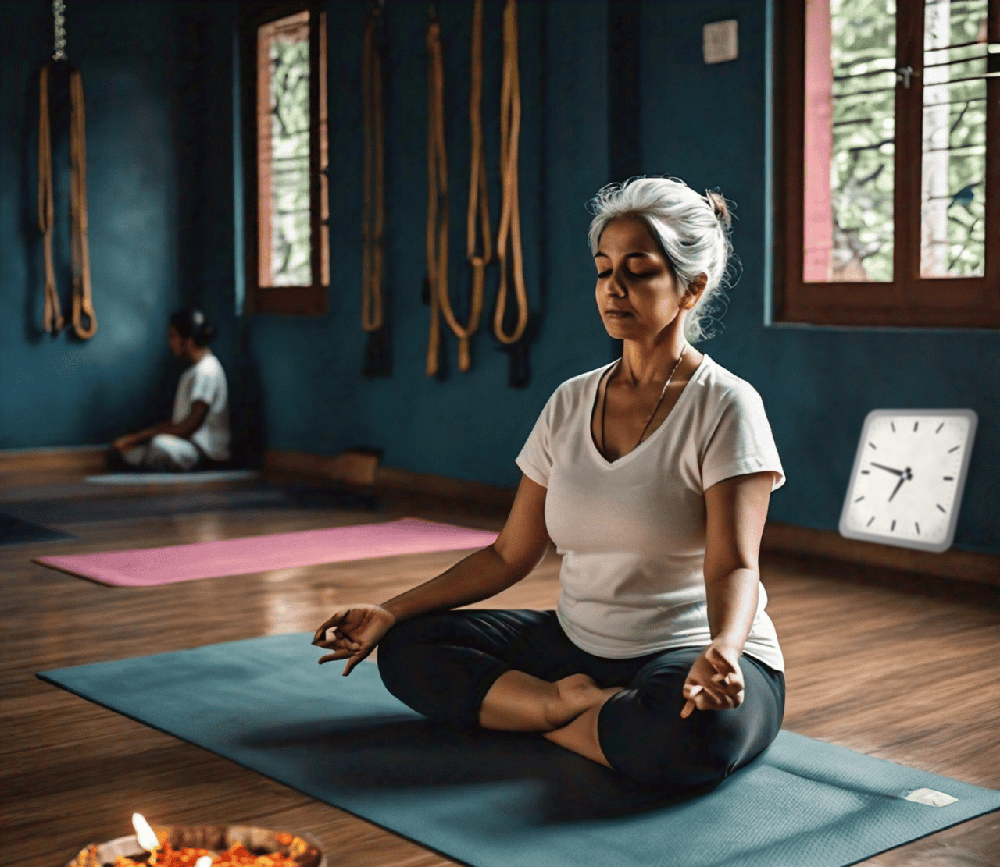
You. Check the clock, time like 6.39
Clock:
6.47
